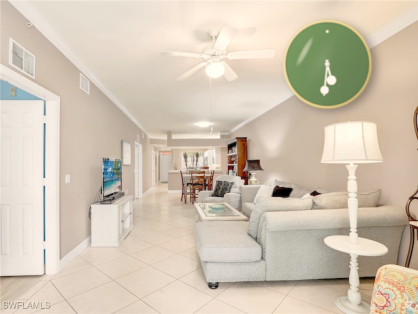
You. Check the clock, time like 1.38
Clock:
5.31
